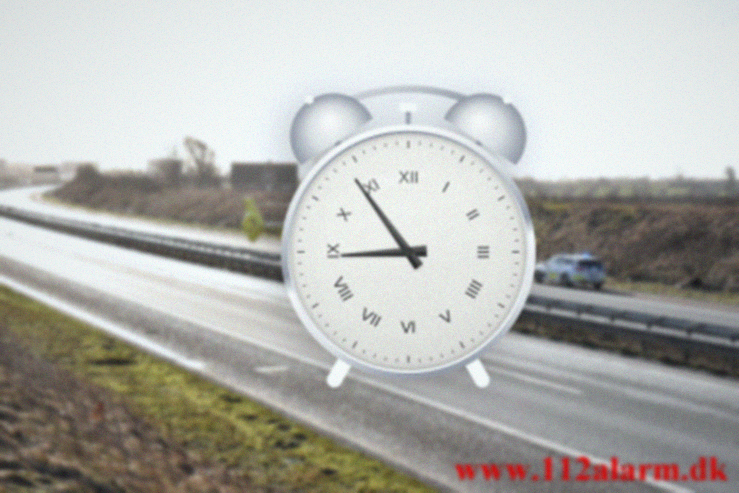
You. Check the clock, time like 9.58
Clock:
8.54
